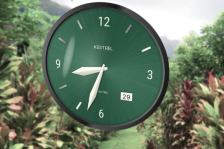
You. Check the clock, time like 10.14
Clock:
8.33
